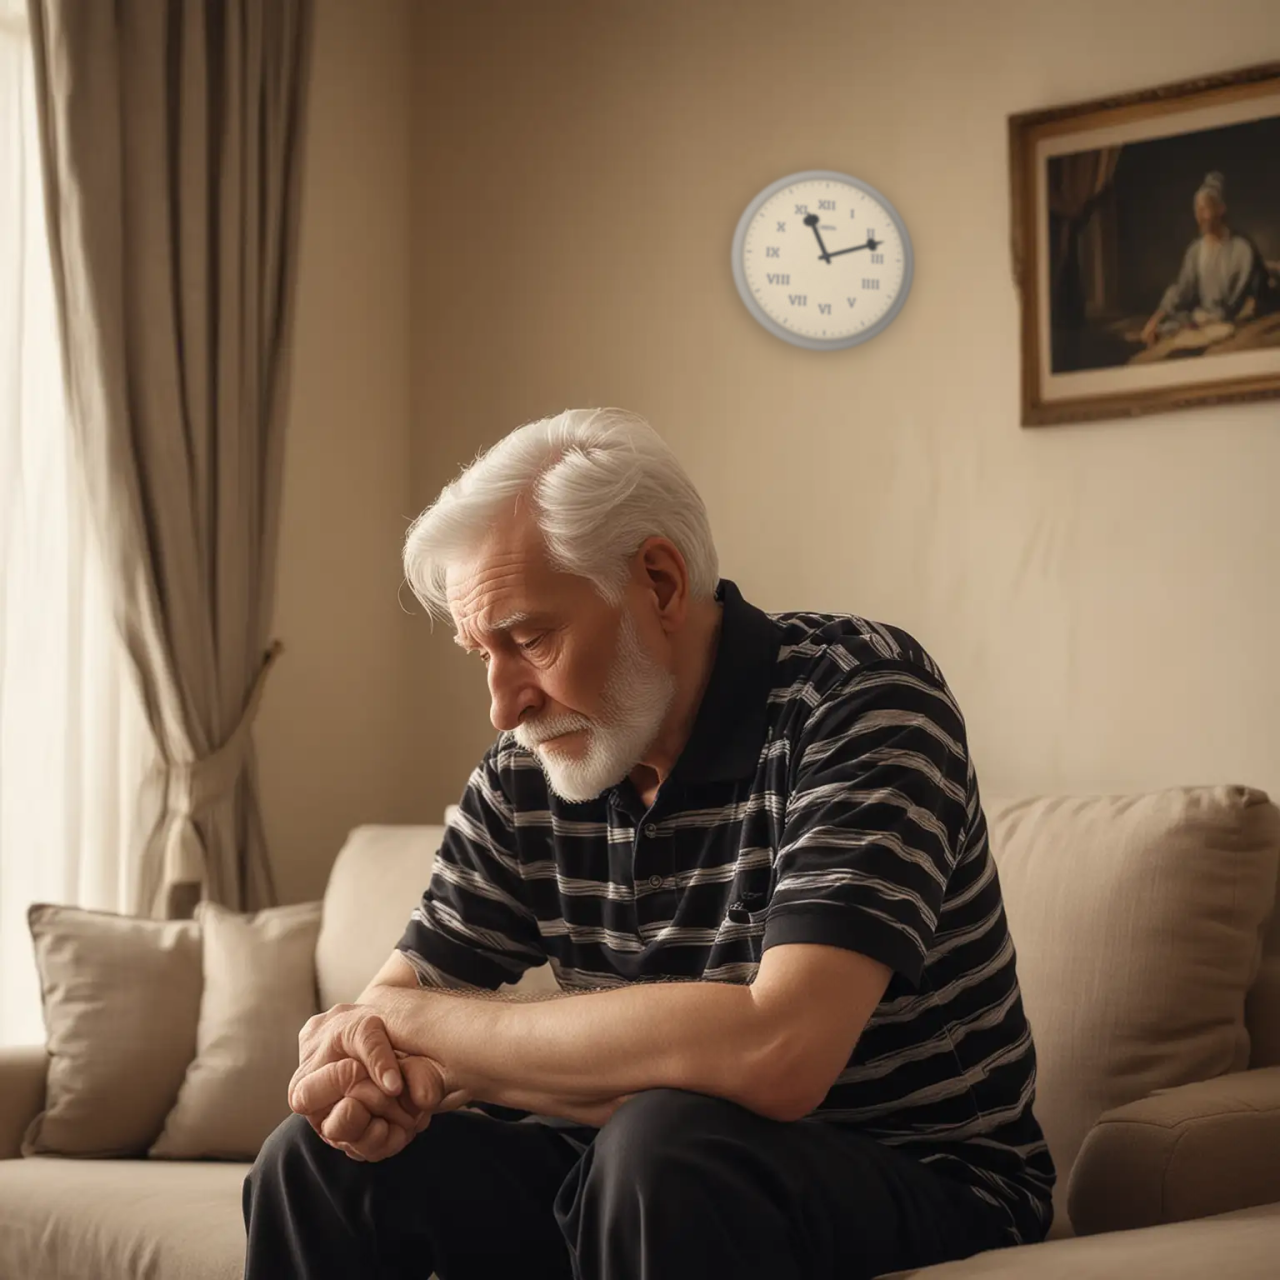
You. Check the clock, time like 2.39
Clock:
11.12
